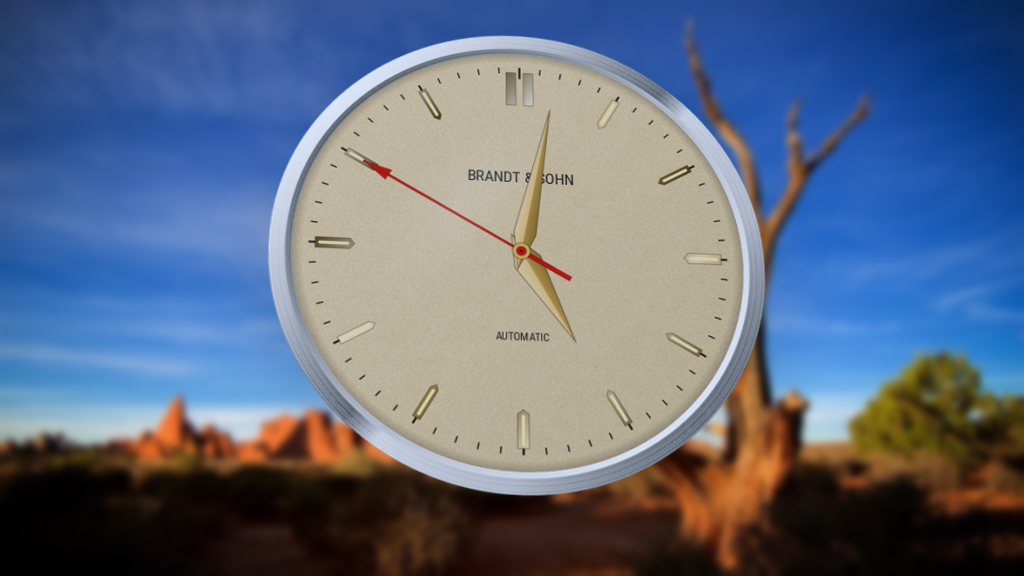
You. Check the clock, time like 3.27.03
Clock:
5.01.50
